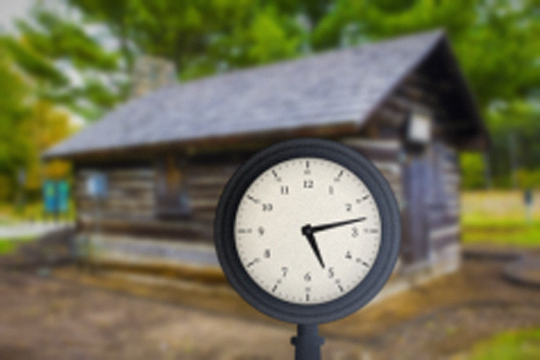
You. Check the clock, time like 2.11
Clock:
5.13
